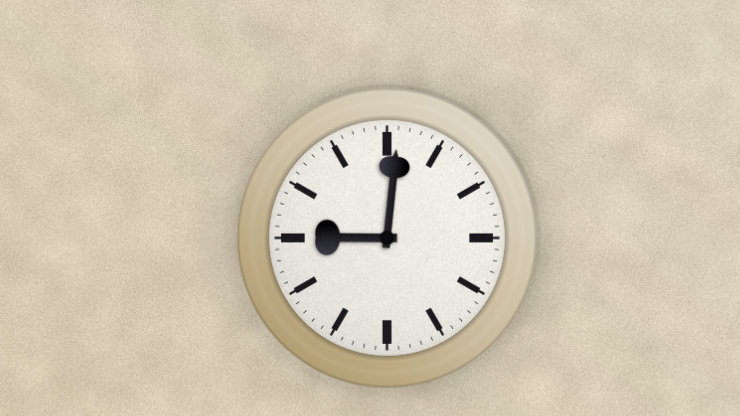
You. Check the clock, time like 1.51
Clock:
9.01
